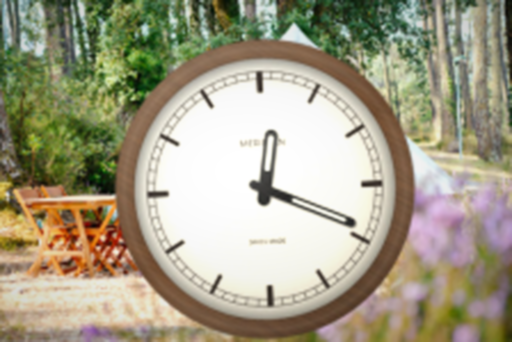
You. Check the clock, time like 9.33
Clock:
12.19
